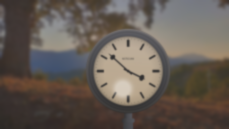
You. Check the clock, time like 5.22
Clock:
3.52
